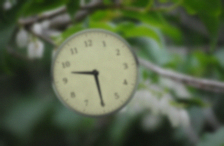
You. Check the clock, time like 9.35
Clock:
9.30
